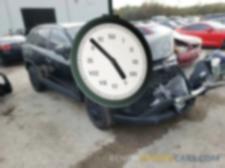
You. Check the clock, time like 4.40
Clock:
4.52
